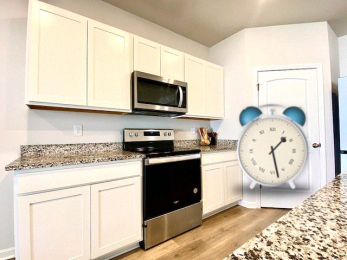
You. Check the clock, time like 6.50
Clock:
1.28
